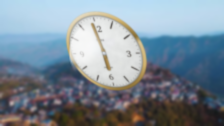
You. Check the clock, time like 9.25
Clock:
5.59
